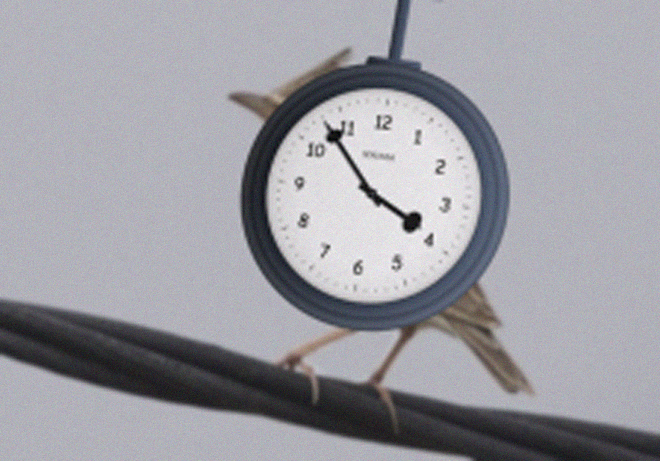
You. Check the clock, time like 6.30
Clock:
3.53
